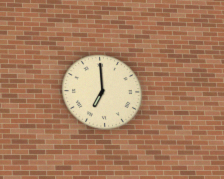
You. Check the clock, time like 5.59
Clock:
7.00
